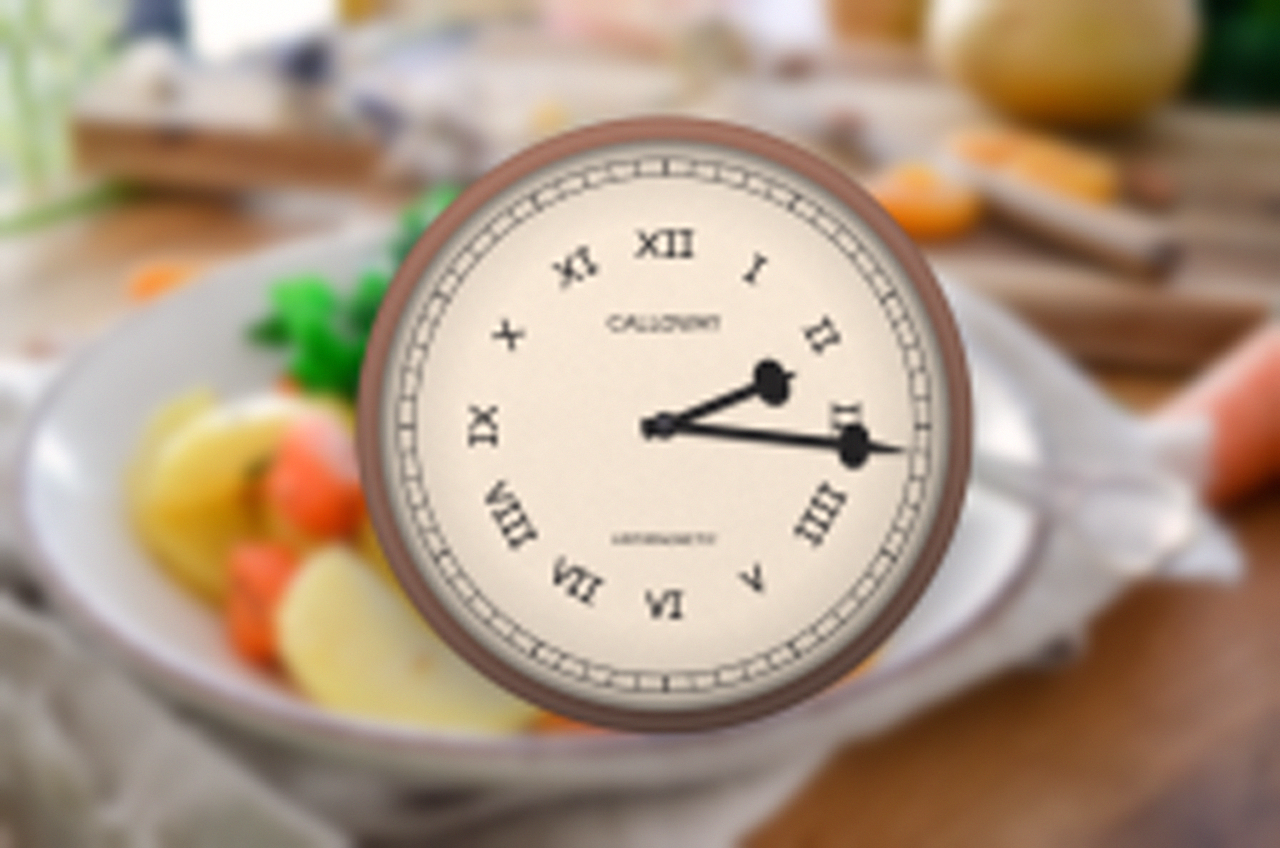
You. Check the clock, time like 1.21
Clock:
2.16
